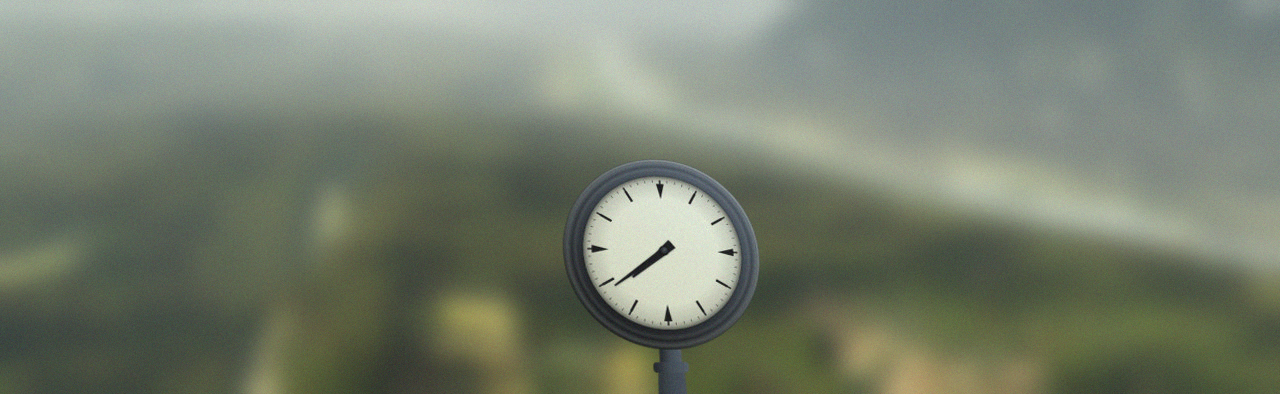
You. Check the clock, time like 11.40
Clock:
7.39
